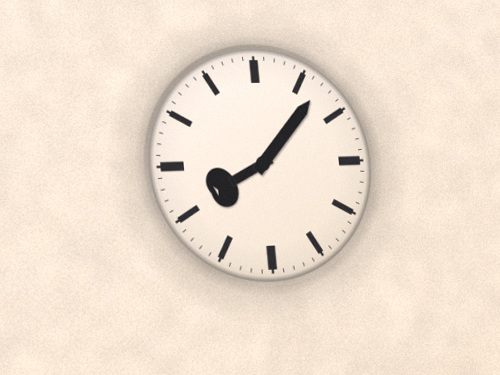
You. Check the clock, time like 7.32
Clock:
8.07
